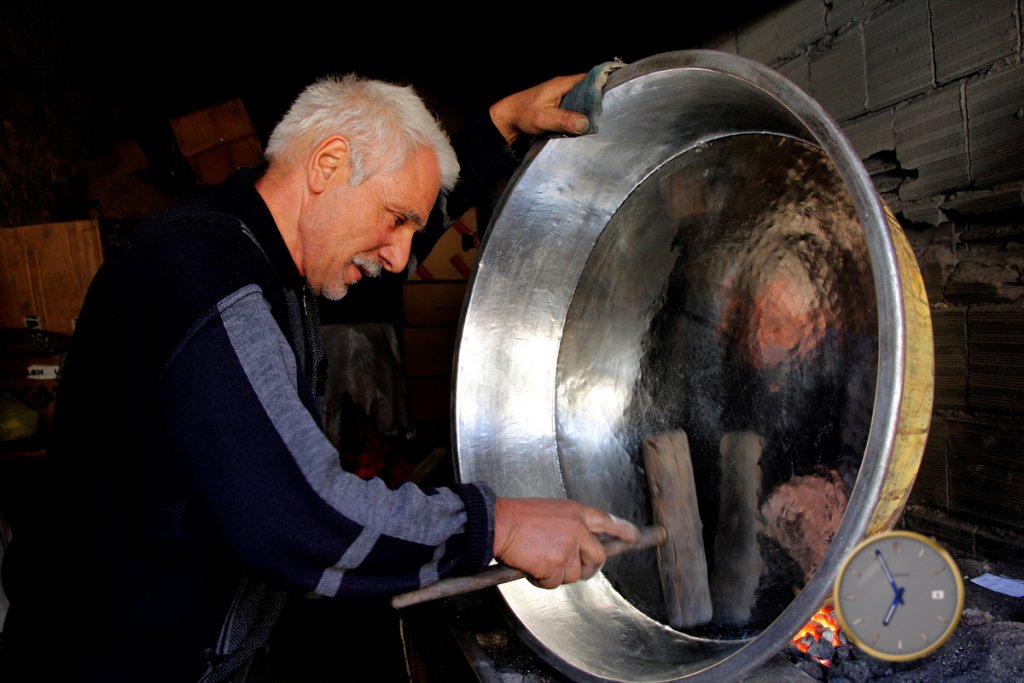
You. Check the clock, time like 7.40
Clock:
6.56
